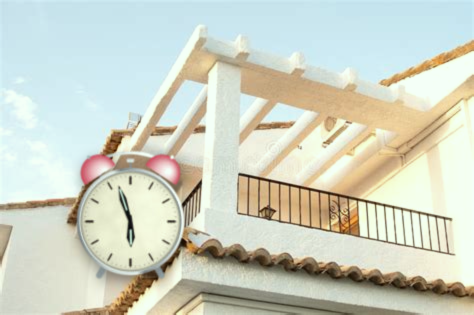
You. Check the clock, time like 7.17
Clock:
5.57
